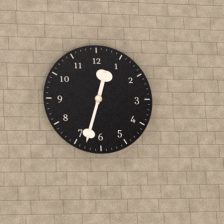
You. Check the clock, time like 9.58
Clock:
12.33
